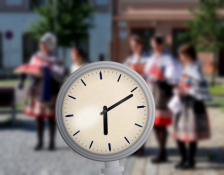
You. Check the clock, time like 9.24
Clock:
6.11
